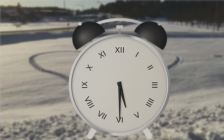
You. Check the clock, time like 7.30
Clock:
5.30
